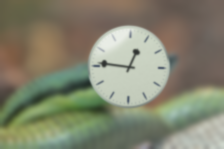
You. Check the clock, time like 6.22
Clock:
12.46
